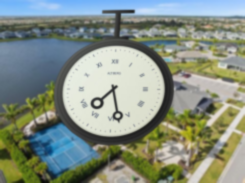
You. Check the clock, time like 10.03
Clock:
7.28
